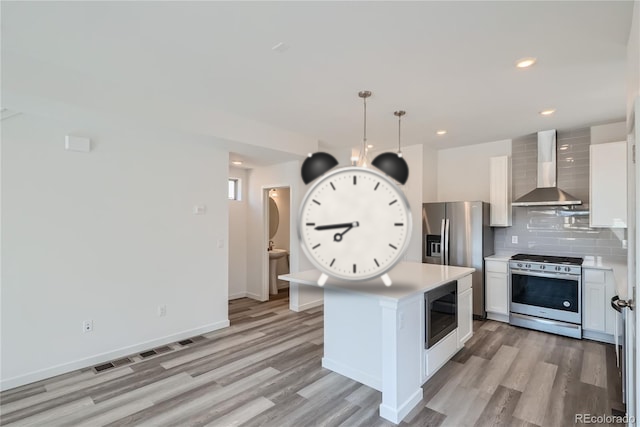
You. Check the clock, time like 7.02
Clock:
7.44
